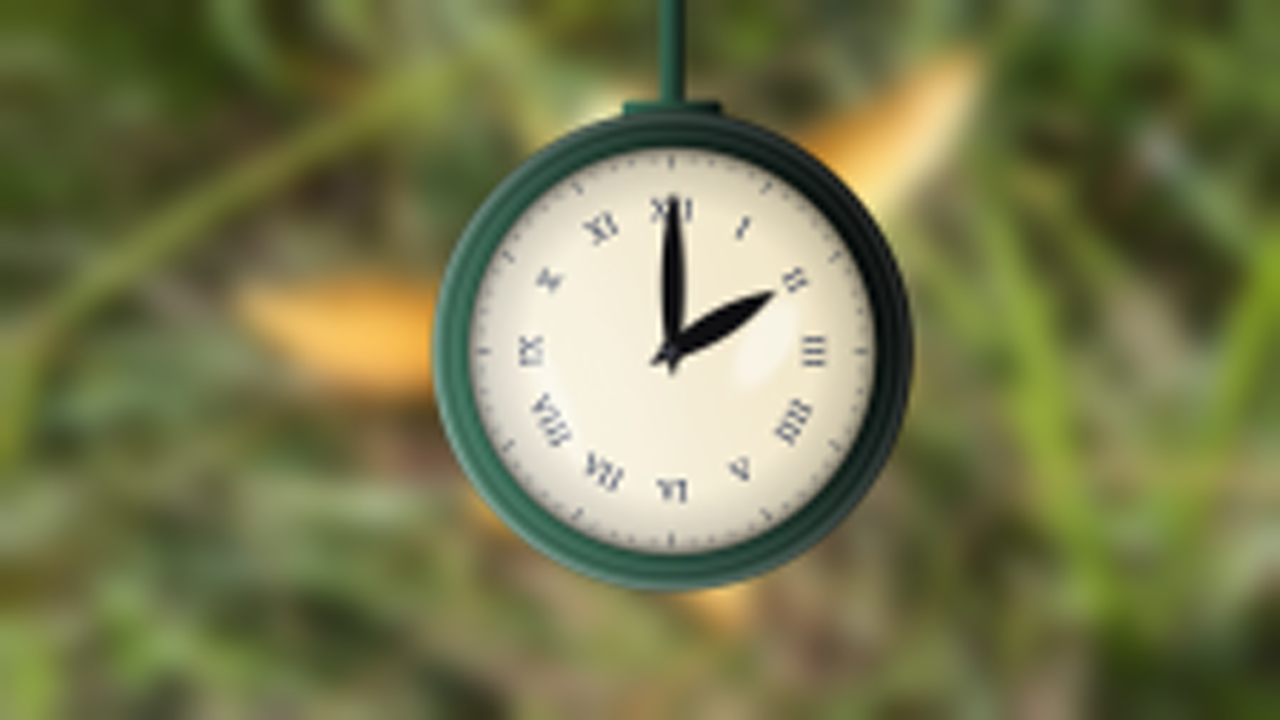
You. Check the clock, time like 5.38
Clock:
2.00
